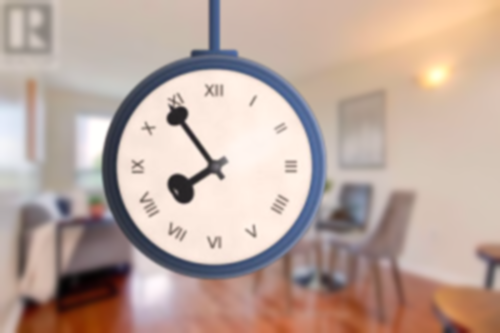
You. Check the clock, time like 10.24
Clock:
7.54
